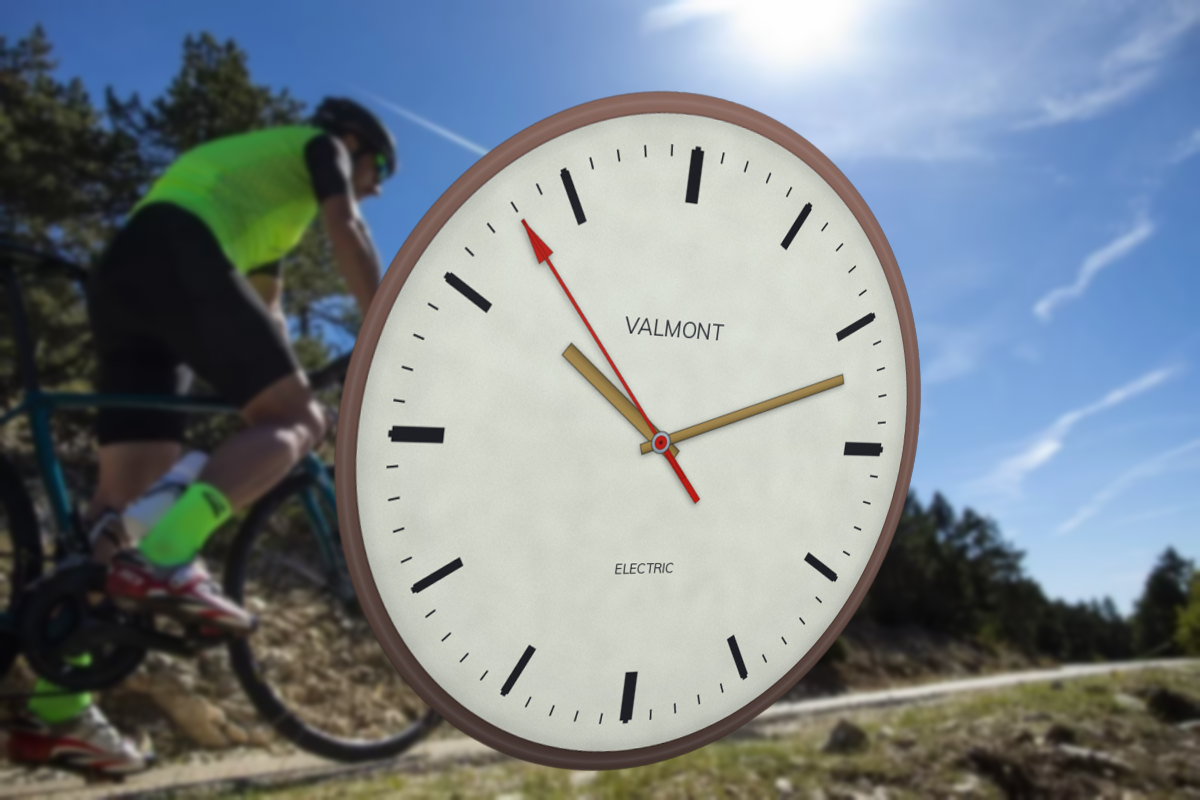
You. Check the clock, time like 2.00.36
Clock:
10.11.53
